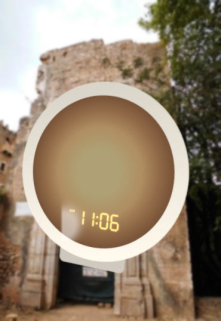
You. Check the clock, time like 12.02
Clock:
11.06
